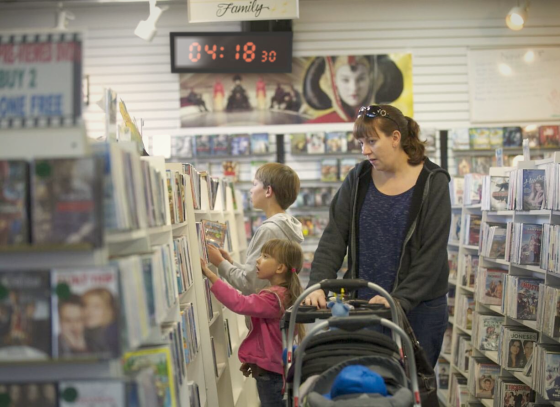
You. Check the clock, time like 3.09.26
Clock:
4.18.30
